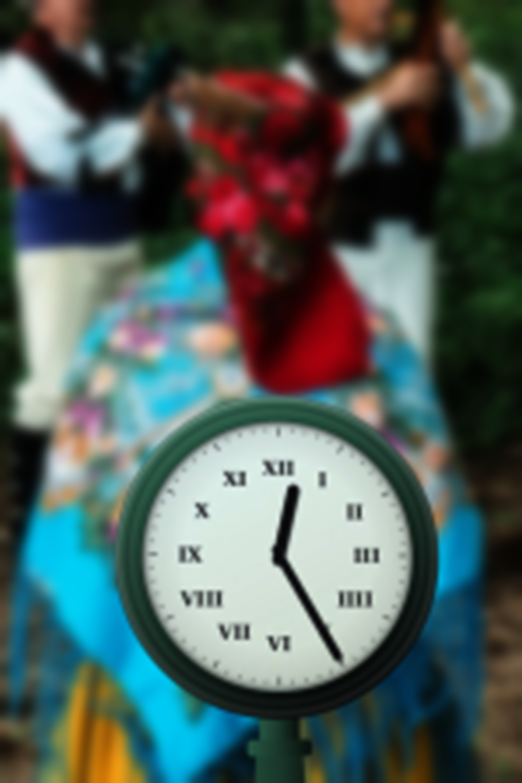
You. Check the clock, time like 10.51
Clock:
12.25
